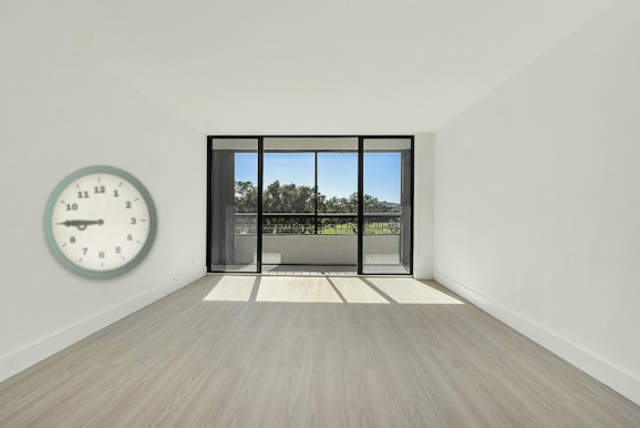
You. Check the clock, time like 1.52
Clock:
8.45
